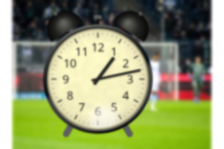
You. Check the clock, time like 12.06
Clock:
1.13
